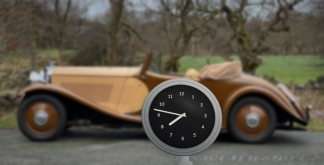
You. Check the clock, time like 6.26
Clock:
7.47
